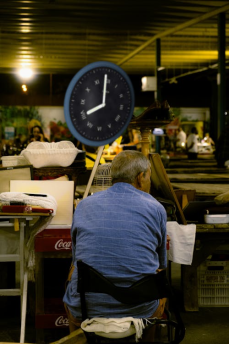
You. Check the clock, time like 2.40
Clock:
7.59
